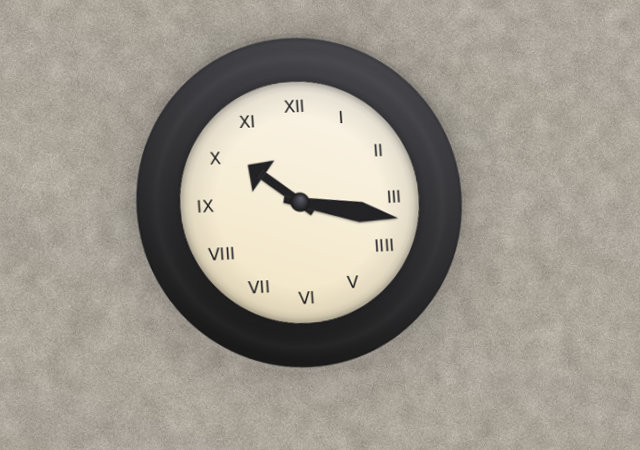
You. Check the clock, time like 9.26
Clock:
10.17
